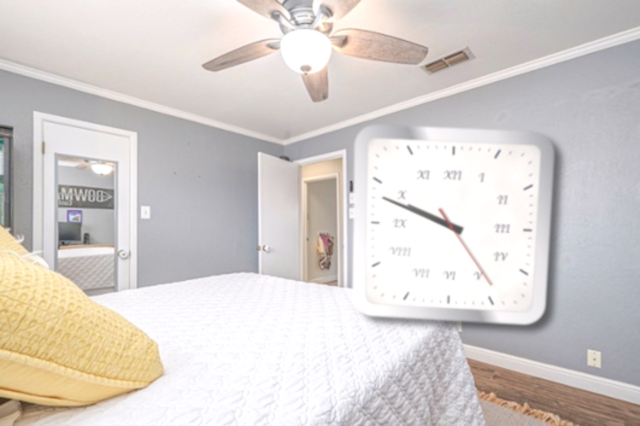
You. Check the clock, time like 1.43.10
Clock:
9.48.24
